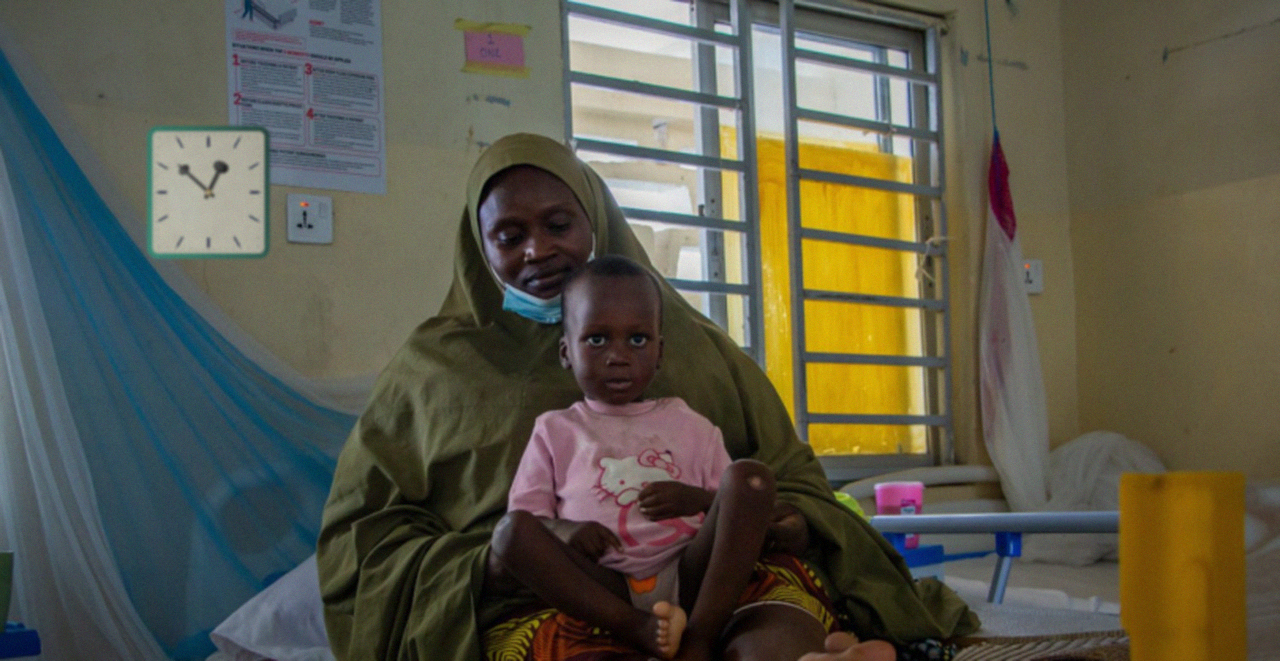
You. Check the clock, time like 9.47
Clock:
12.52
